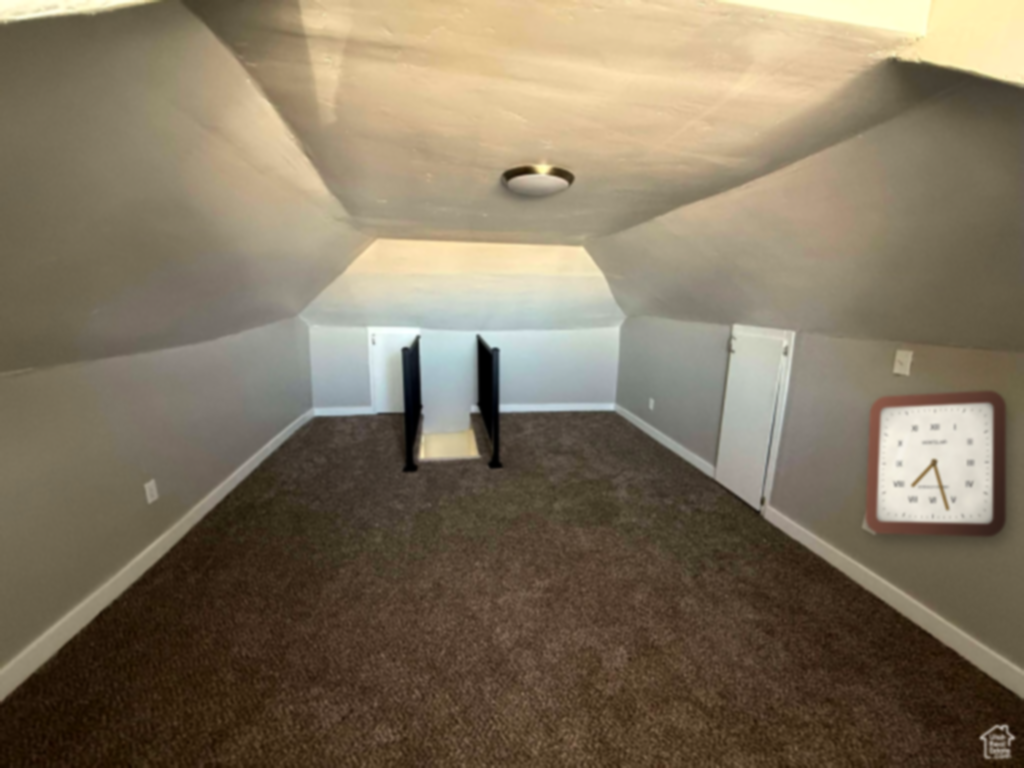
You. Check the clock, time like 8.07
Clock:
7.27
